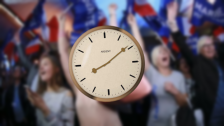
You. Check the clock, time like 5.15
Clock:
8.09
